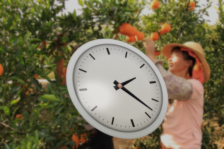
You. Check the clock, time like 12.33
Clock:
2.23
